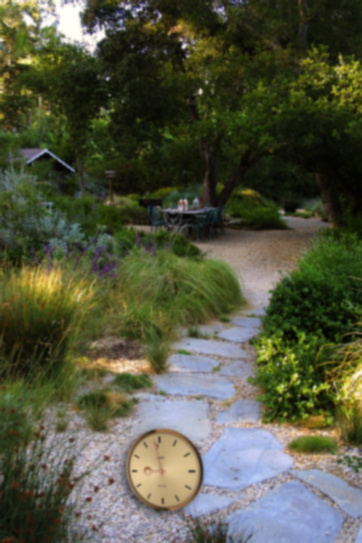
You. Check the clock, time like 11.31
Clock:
8.58
